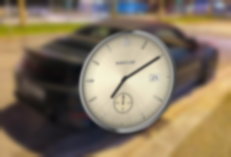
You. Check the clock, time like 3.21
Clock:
7.10
